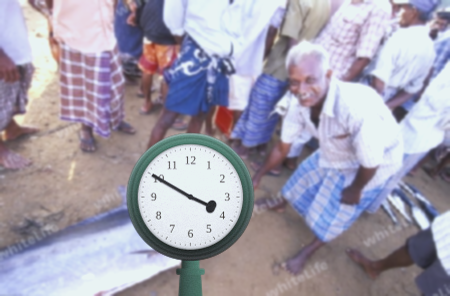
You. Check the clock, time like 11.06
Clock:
3.50
